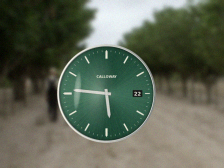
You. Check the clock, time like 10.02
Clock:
5.46
